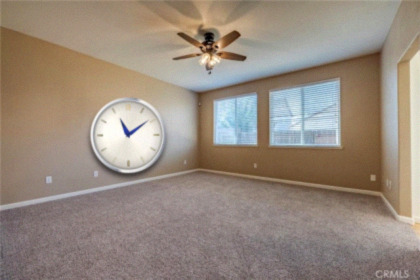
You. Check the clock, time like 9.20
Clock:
11.09
